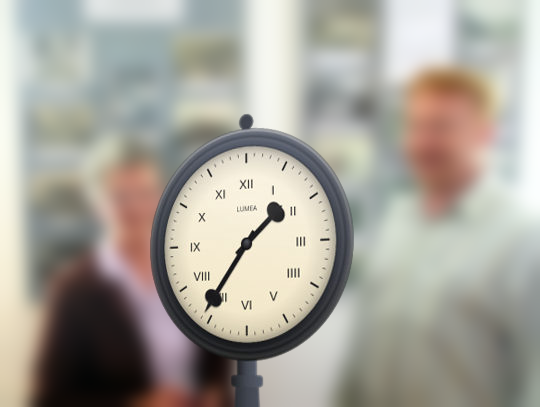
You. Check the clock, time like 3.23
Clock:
1.36
